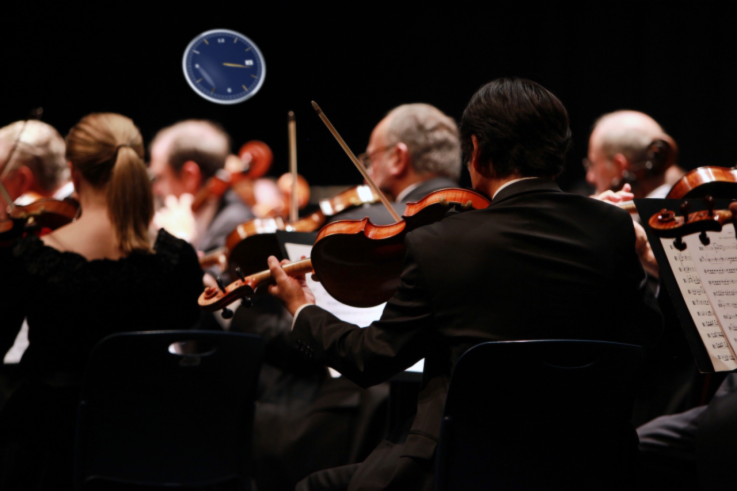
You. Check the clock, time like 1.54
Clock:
3.17
